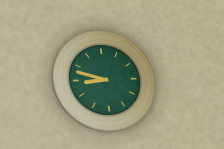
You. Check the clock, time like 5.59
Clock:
8.48
